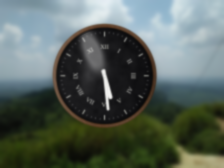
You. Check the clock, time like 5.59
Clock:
5.29
